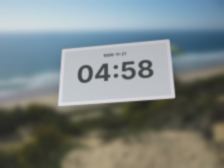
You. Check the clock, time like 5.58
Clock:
4.58
